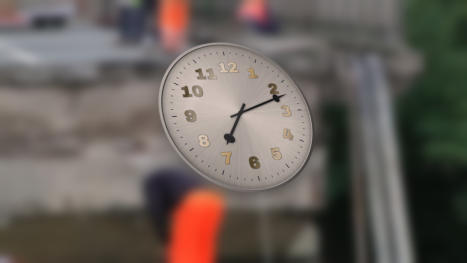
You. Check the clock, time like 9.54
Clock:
7.12
